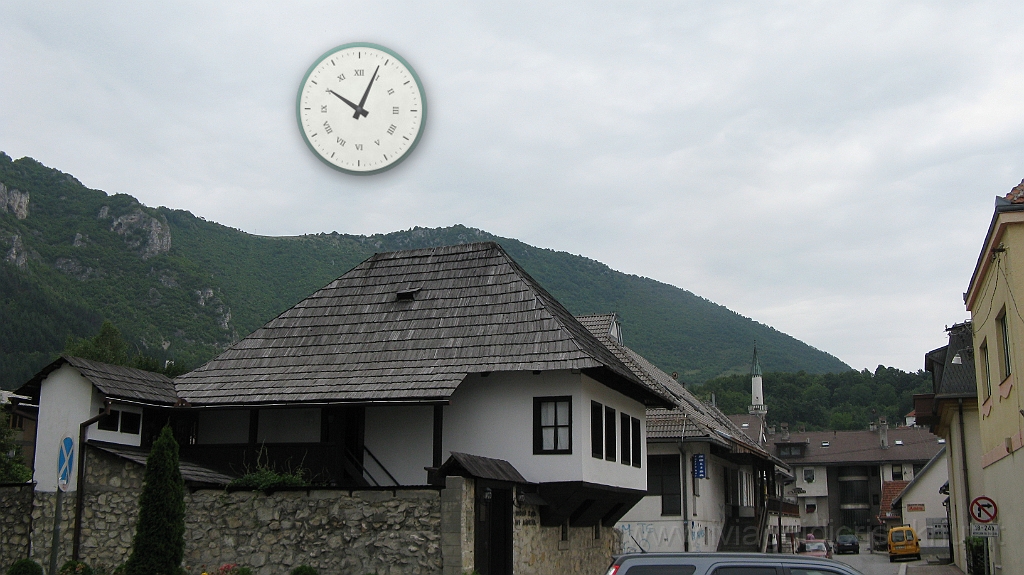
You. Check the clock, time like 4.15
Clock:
10.04
